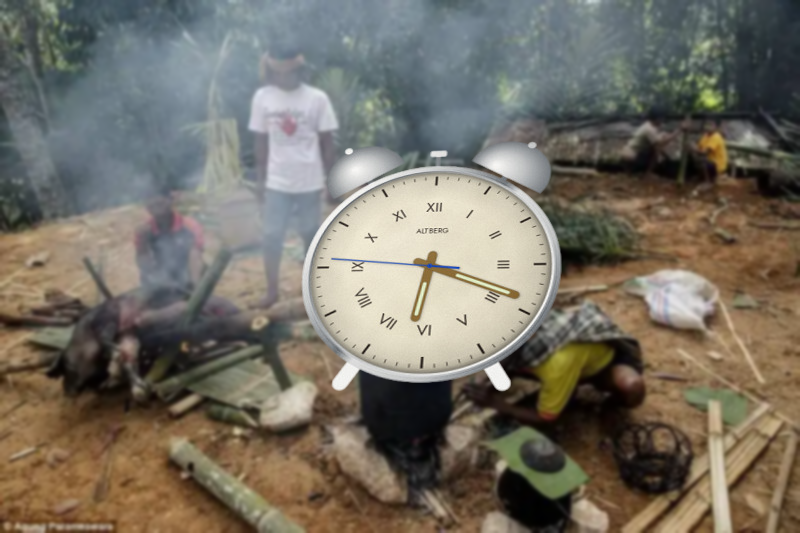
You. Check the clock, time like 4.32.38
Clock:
6.18.46
